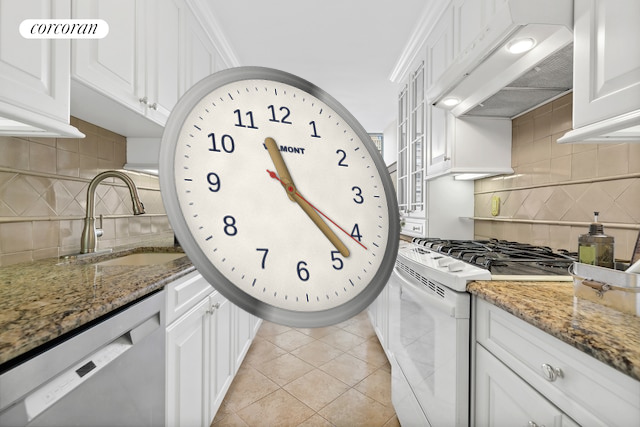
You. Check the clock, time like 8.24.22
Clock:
11.23.21
